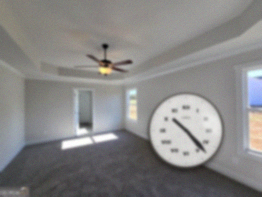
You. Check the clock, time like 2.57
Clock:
10.23
